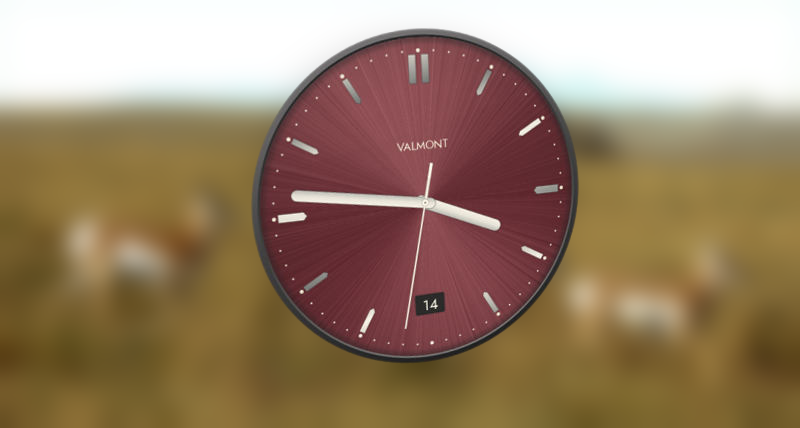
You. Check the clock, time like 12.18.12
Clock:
3.46.32
